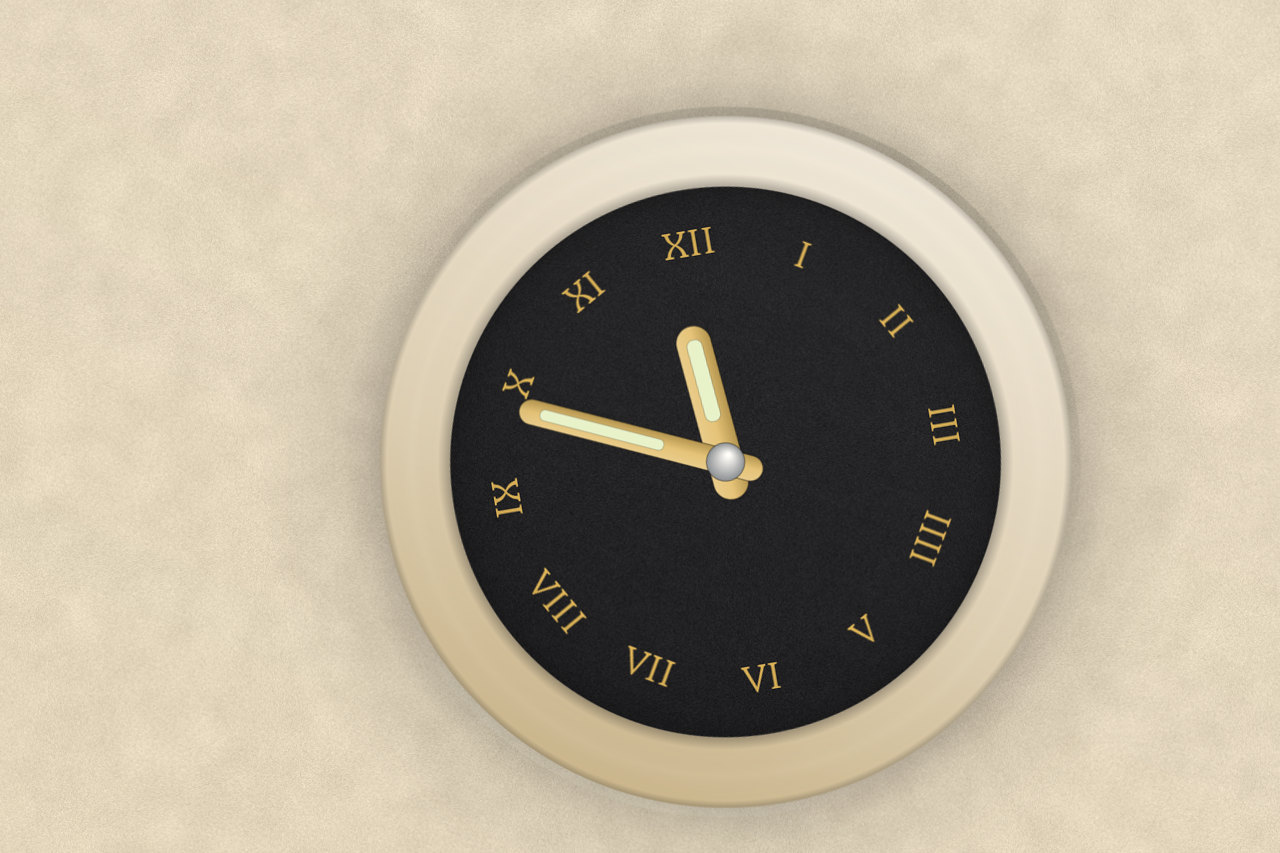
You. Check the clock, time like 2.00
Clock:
11.49
